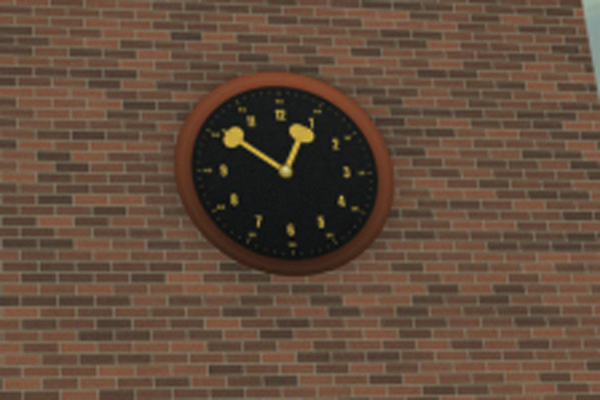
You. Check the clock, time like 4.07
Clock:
12.51
